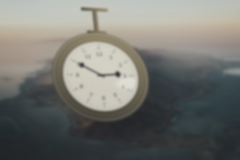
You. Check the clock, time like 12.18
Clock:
2.50
